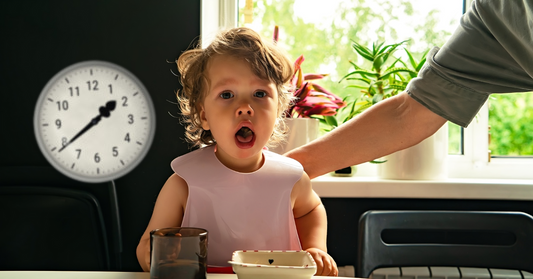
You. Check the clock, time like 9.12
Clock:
1.39
